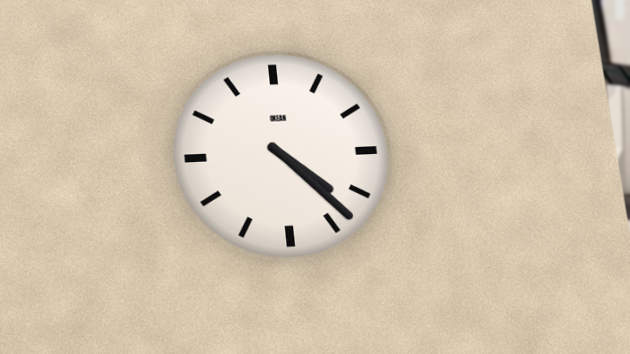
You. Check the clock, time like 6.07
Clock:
4.23
